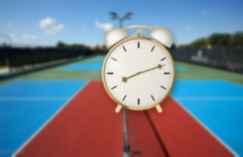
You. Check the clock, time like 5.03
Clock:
8.12
